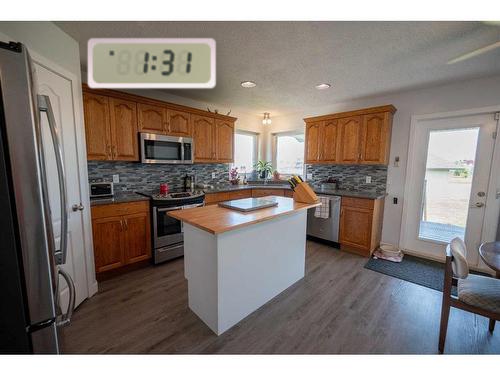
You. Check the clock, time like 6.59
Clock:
1.31
